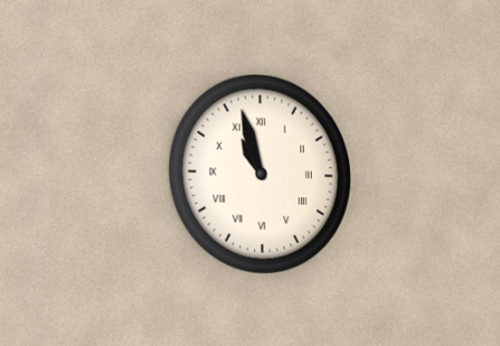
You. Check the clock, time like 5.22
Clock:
10.57
